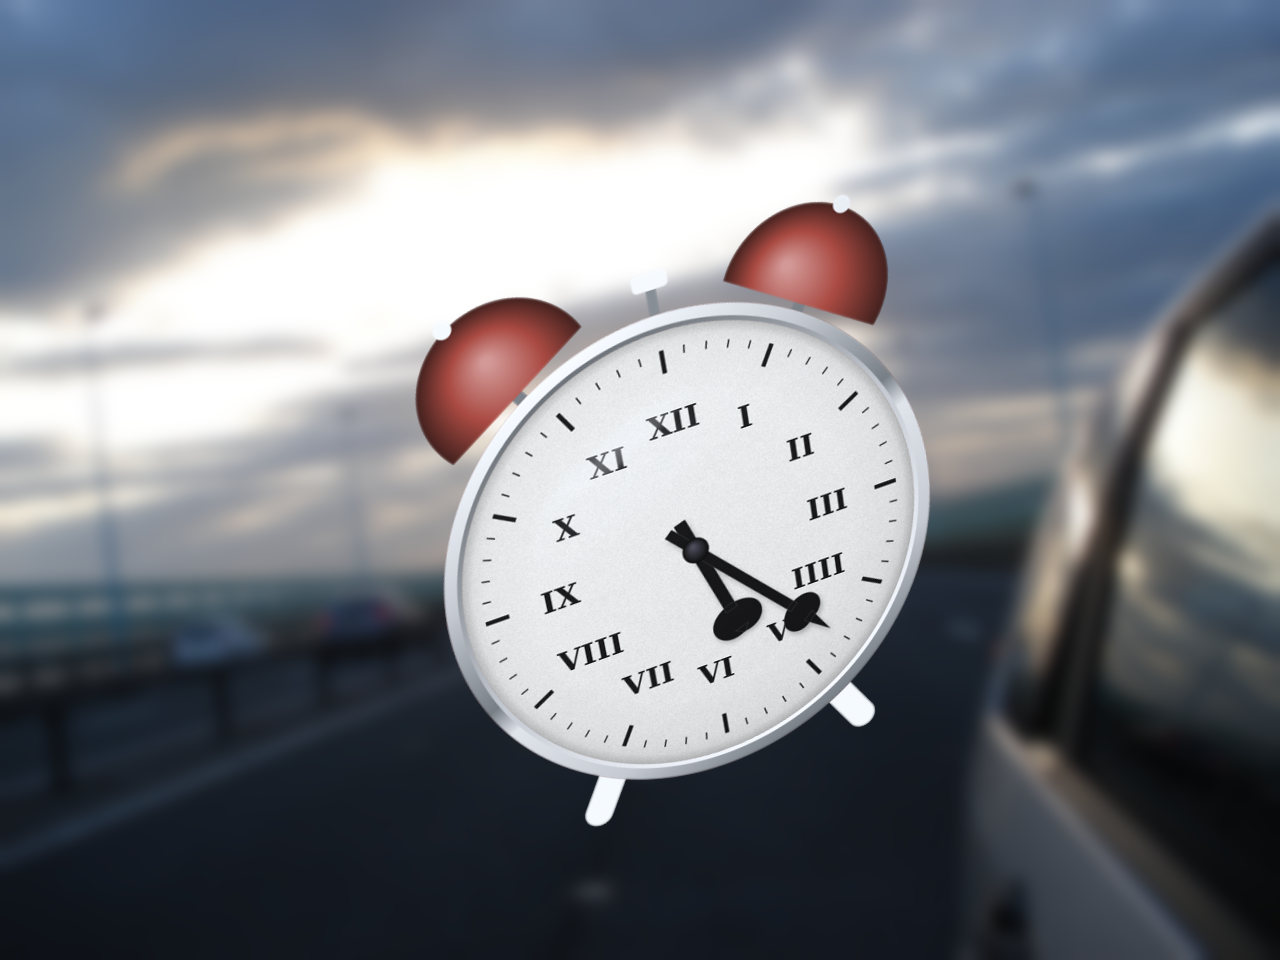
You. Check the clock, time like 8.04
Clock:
5.23
